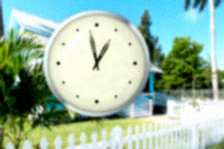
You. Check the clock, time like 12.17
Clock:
12.58
